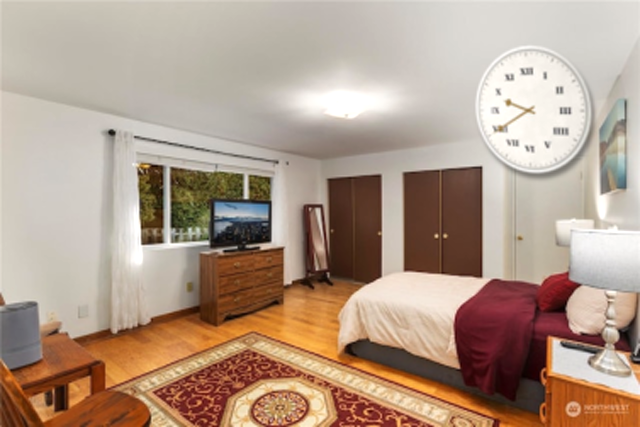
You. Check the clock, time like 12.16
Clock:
9.40
